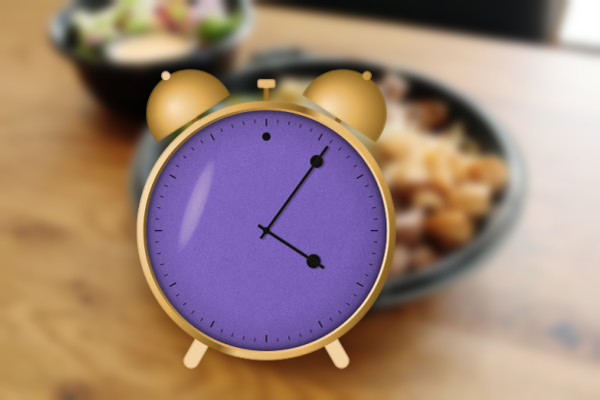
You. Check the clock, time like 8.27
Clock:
4.06
